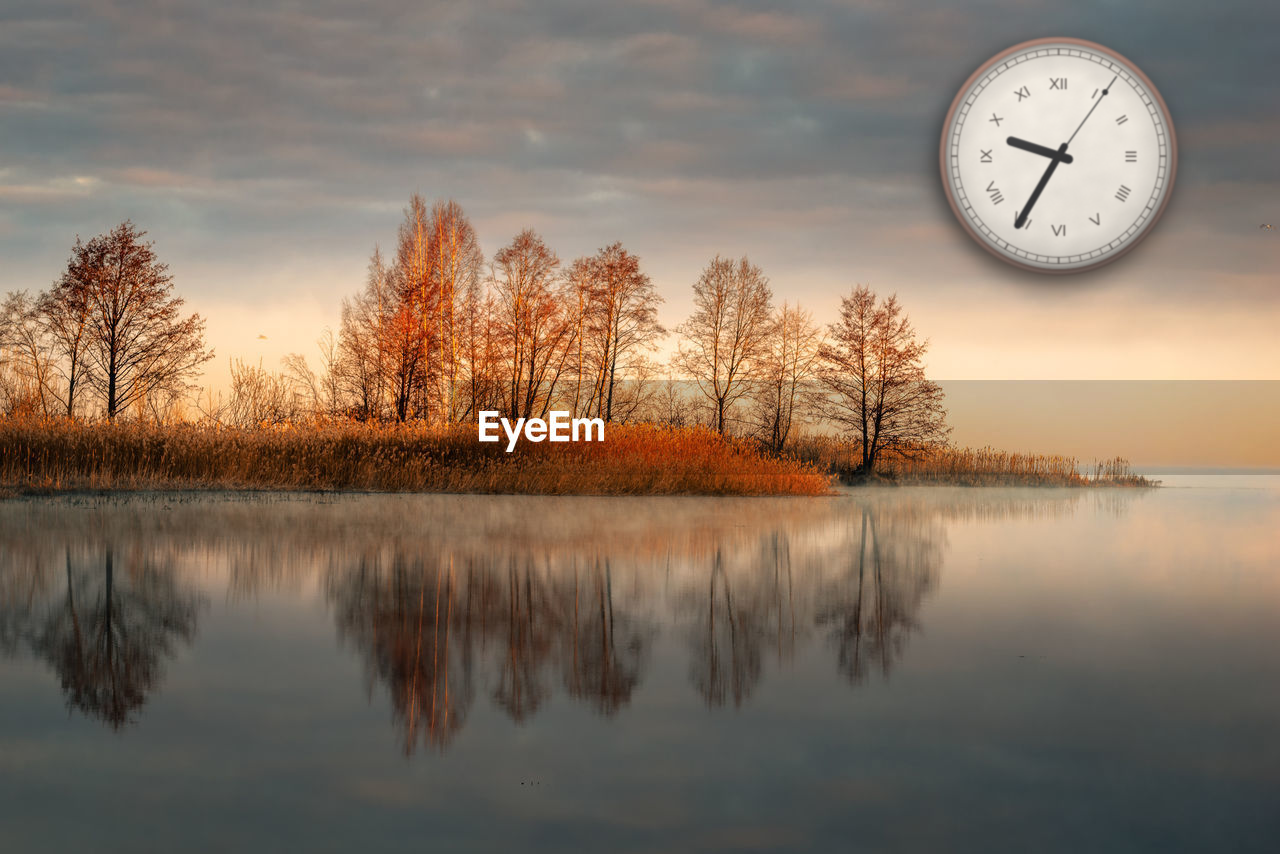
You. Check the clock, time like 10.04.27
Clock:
9.35.06
